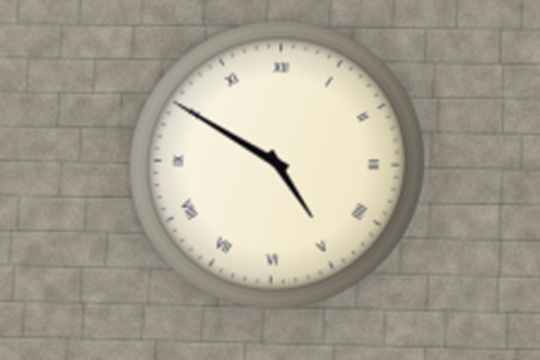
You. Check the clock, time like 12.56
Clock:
4.50
